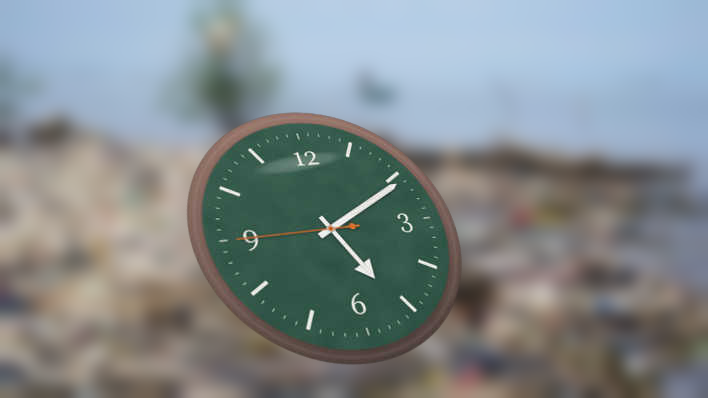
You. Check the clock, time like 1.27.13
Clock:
5.10.45
